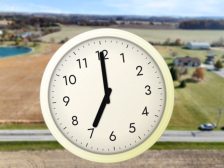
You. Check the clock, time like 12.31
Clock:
7.00
